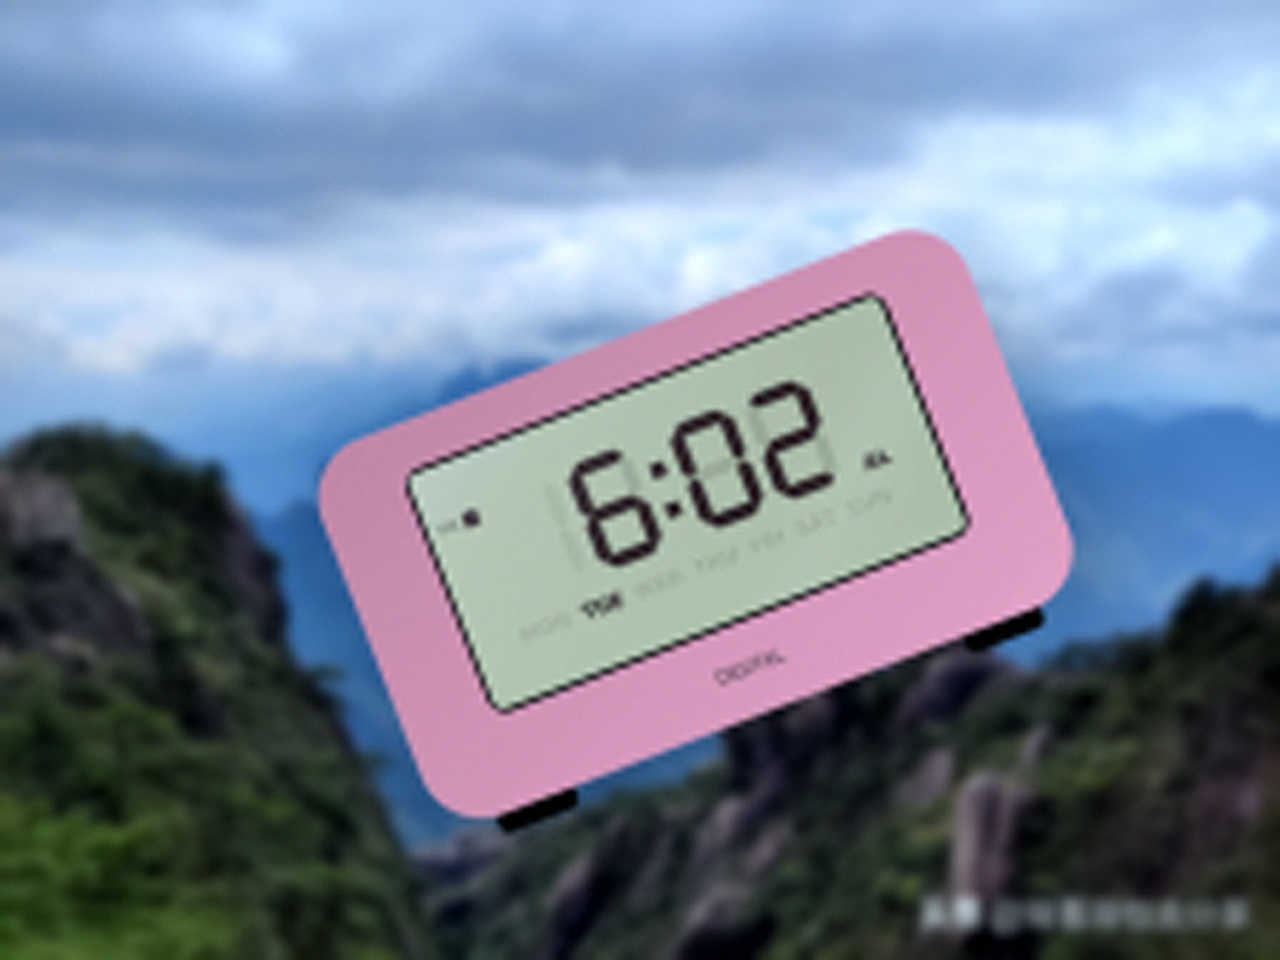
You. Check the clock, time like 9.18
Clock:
6.02
